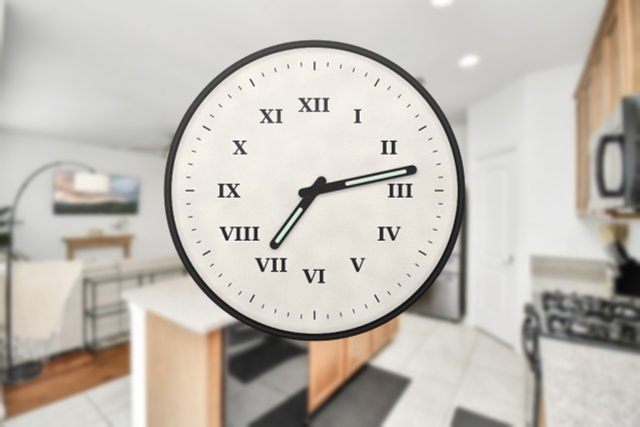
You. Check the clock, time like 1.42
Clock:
7.13
